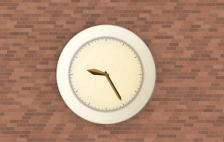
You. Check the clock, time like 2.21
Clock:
9.25
